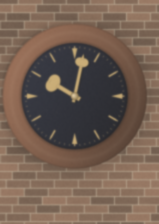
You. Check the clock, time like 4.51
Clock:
10.02
